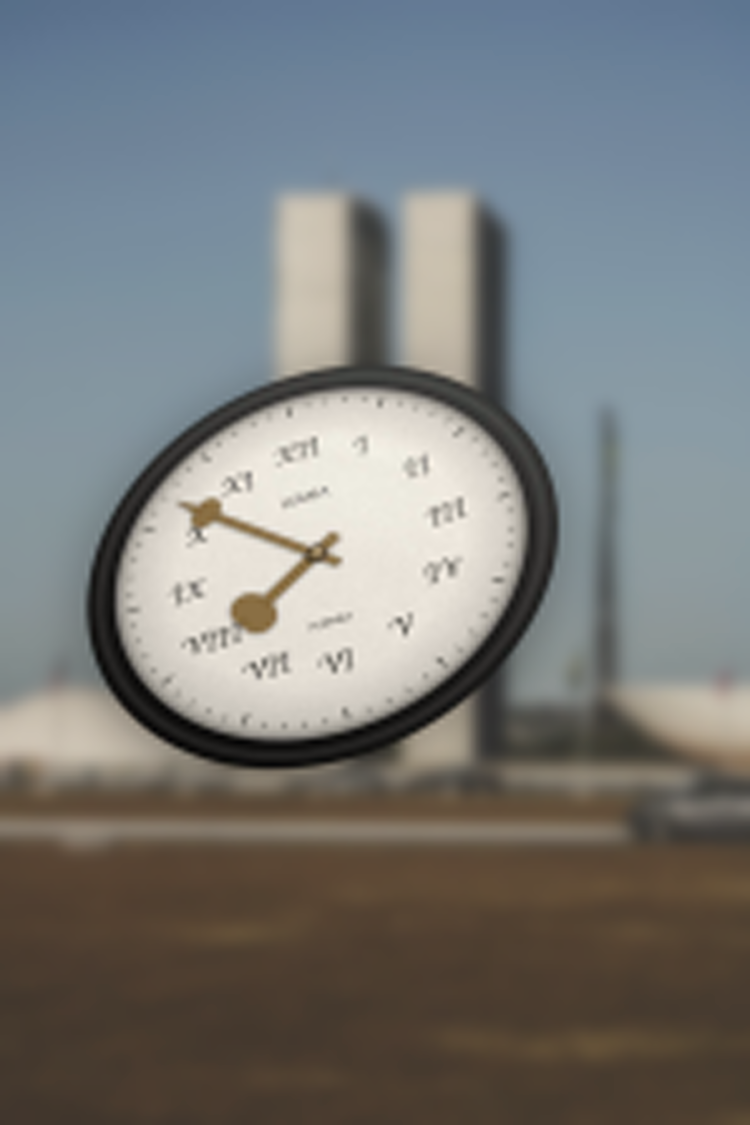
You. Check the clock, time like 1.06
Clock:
7.52
